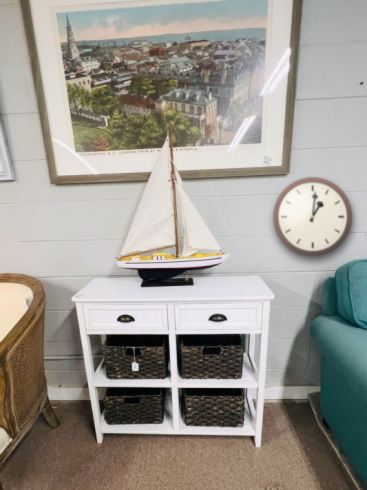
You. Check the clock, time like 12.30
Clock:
1.01
